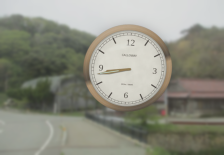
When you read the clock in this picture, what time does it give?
8:43
